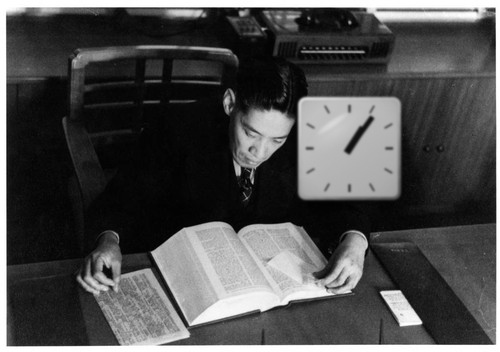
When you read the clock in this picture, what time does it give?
1:06
